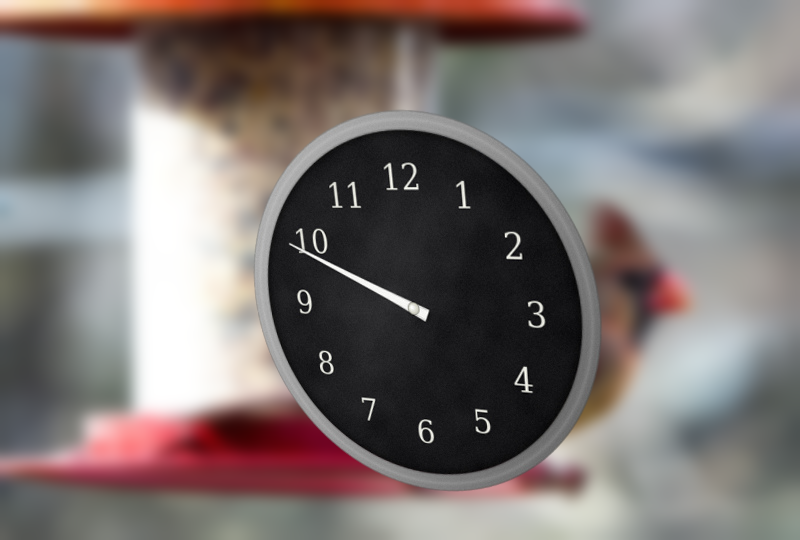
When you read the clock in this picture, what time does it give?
9:49
